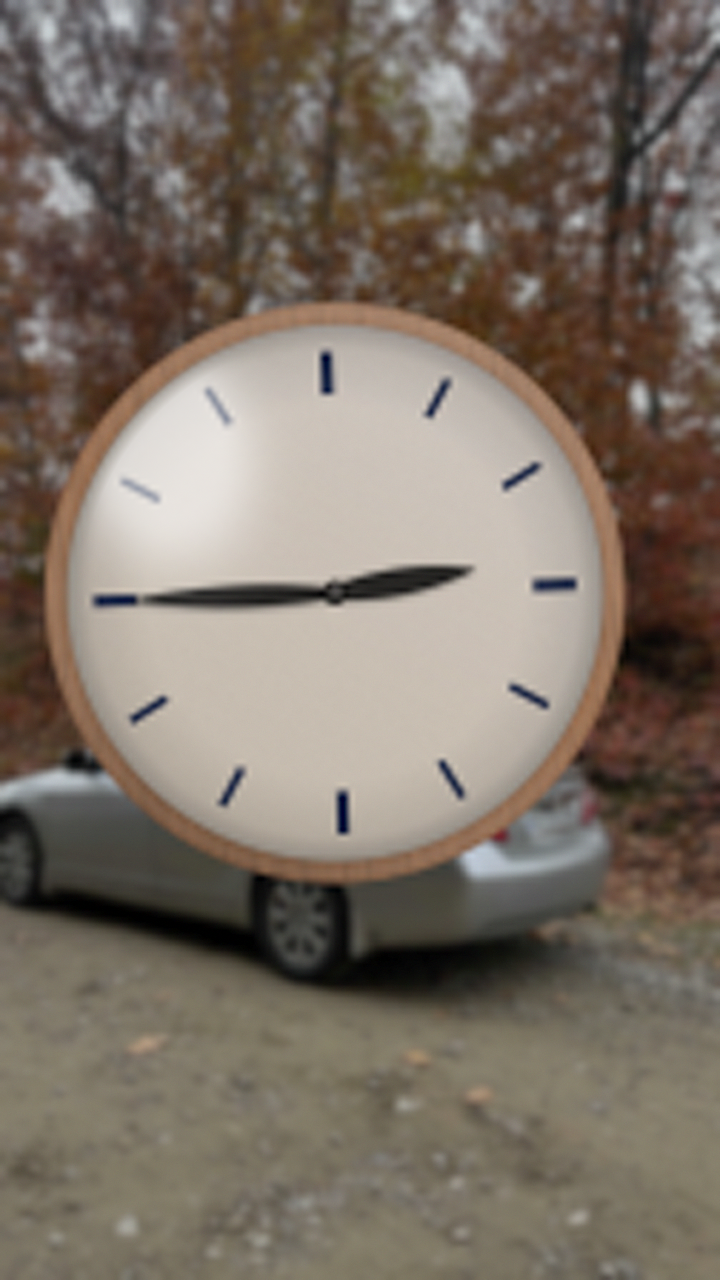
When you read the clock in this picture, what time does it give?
2:45
